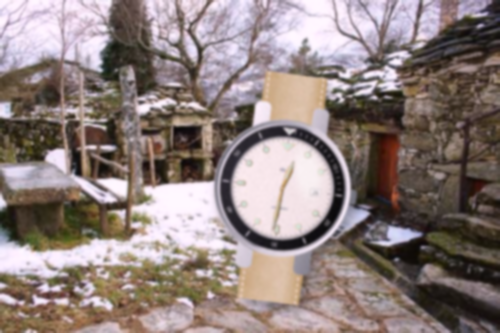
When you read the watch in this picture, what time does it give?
12:31
